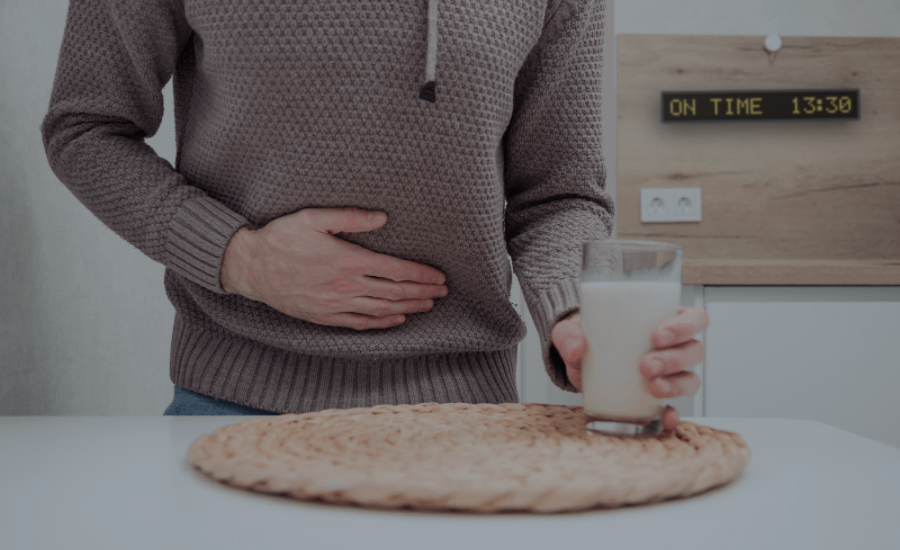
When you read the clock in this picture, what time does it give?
13:30
